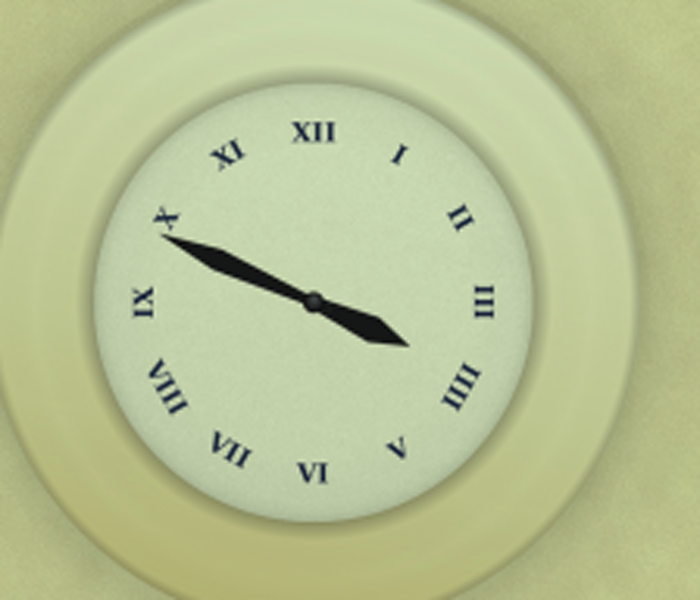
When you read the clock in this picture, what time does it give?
3:49
